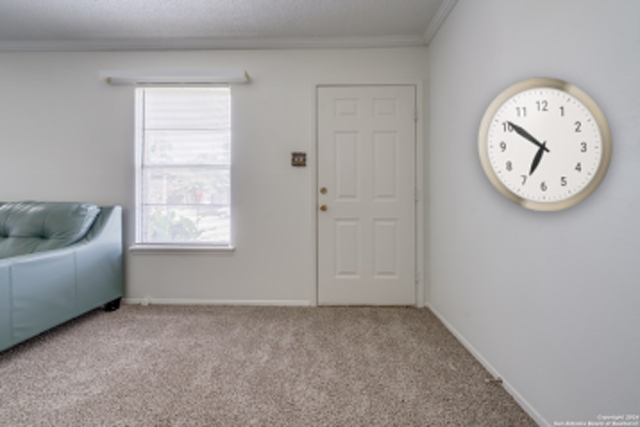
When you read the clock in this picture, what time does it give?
6:51
